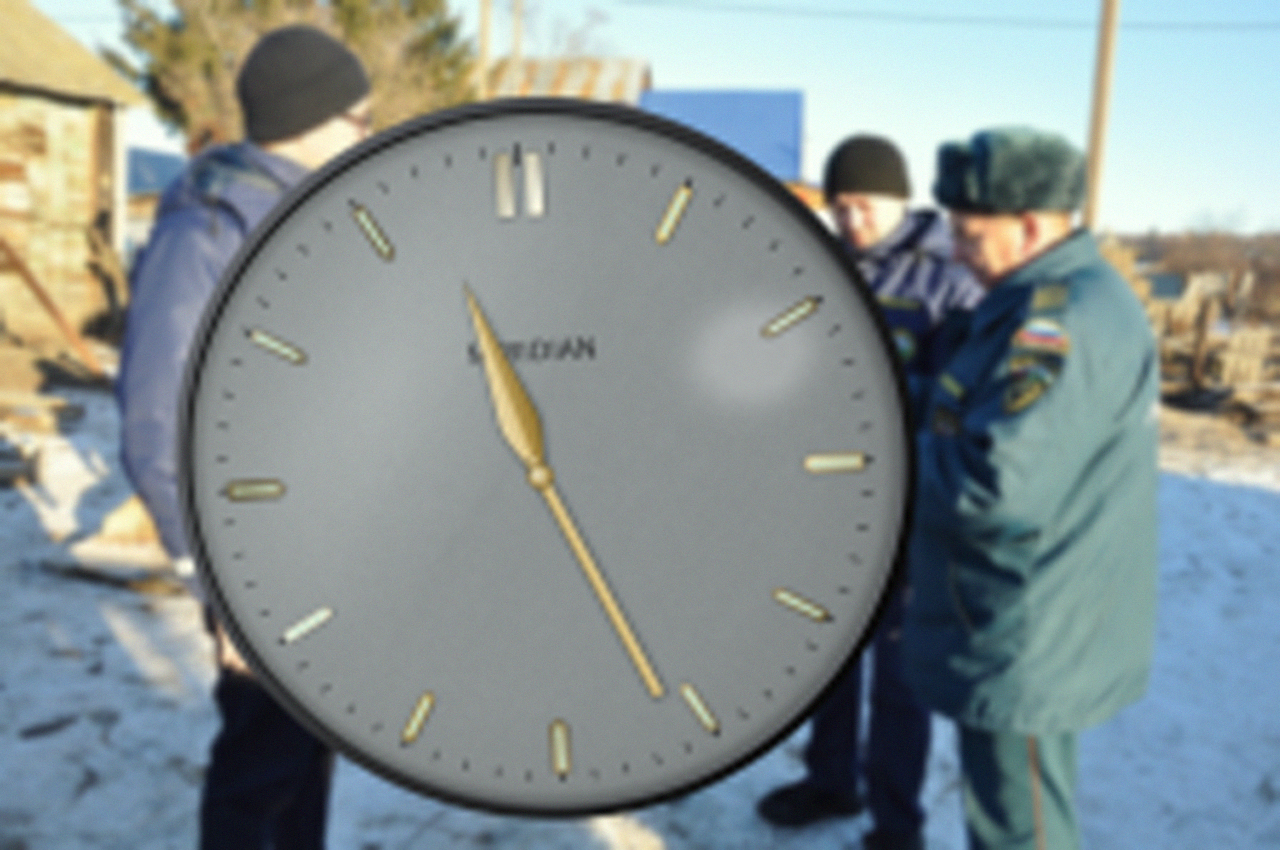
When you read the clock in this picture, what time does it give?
11:26
